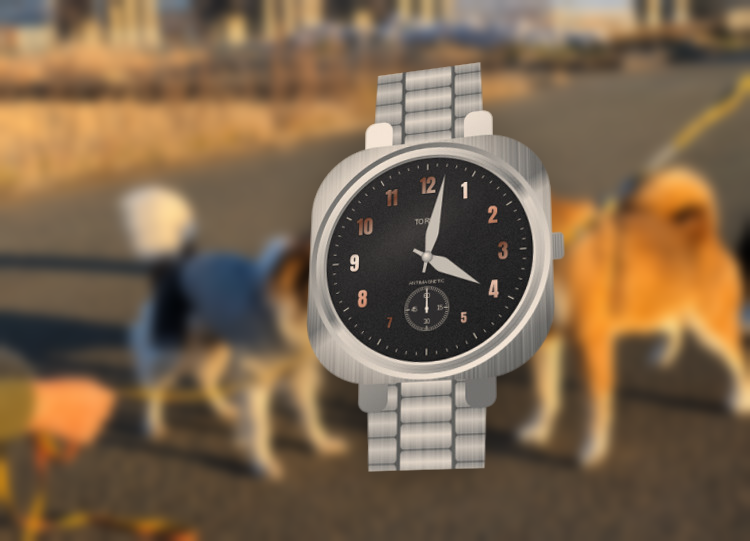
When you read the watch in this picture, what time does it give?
4:02
